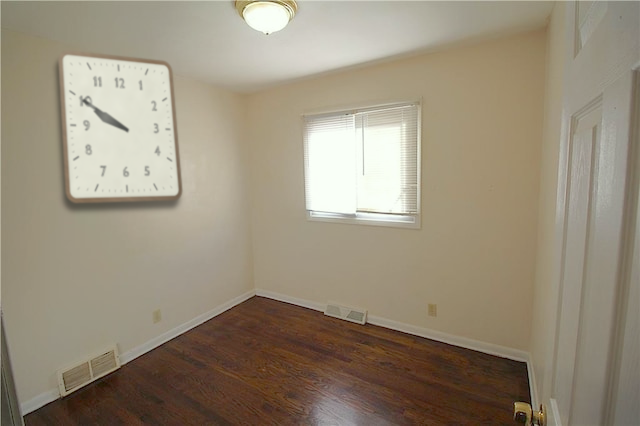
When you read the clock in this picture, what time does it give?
9:50
